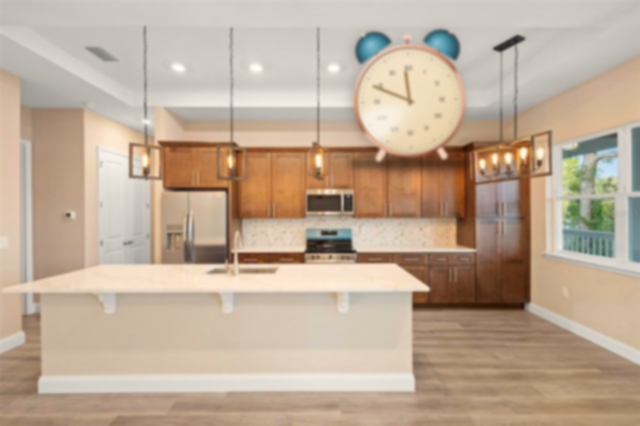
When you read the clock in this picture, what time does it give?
11:49
